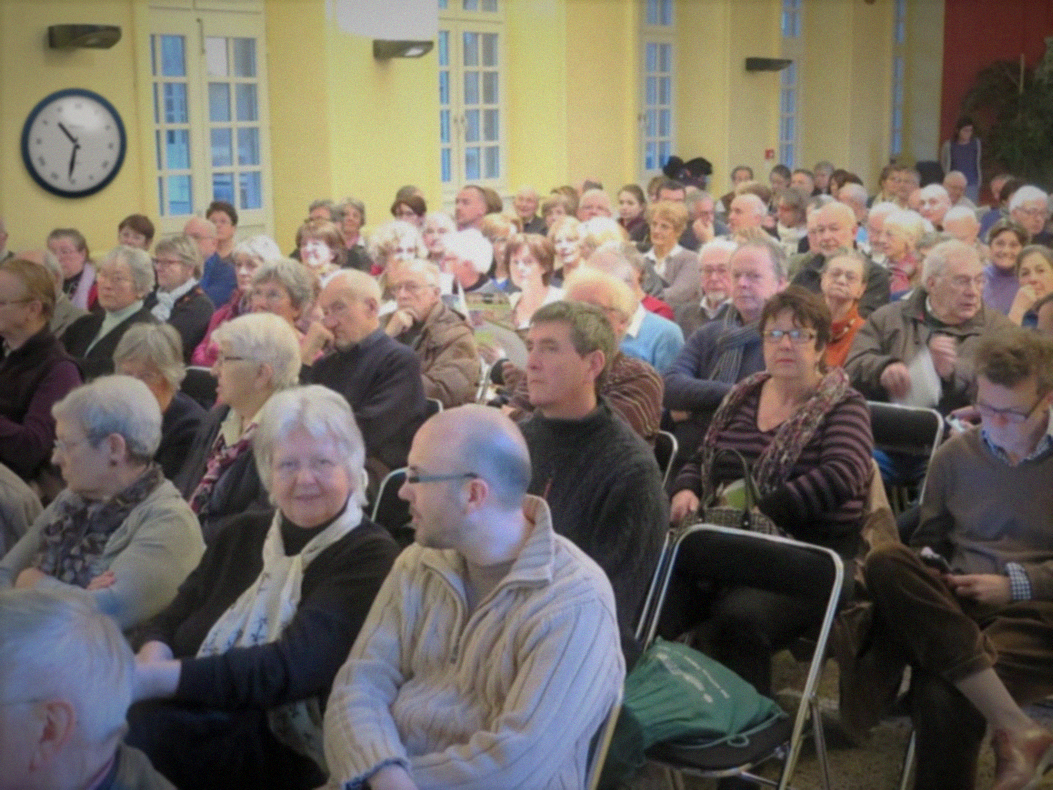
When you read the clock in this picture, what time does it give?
10:31
